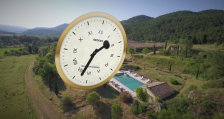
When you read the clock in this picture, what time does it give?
1:33
